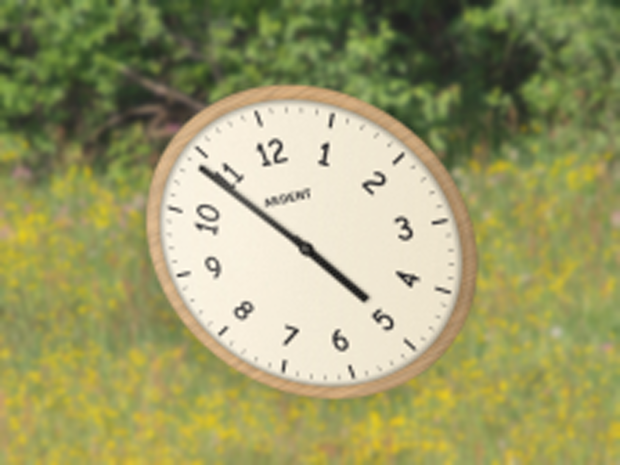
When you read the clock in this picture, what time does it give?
4:54
